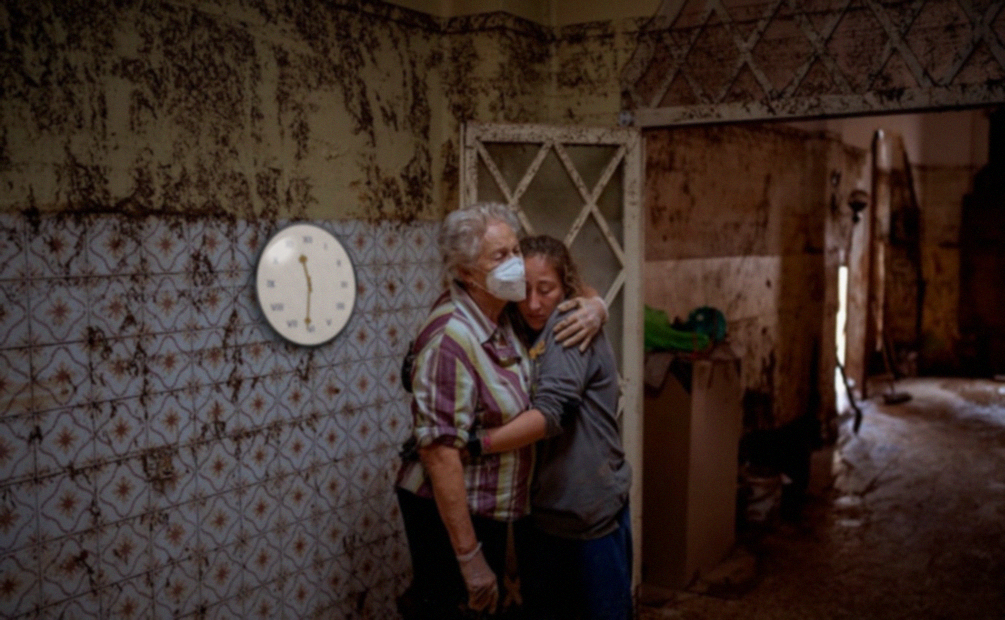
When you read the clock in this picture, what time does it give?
11:31
